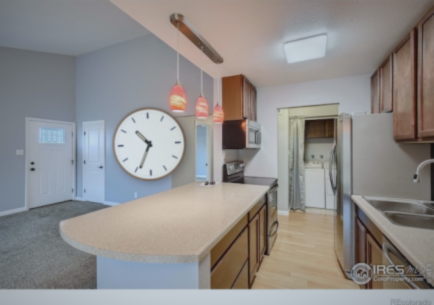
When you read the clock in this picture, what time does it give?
10:34
